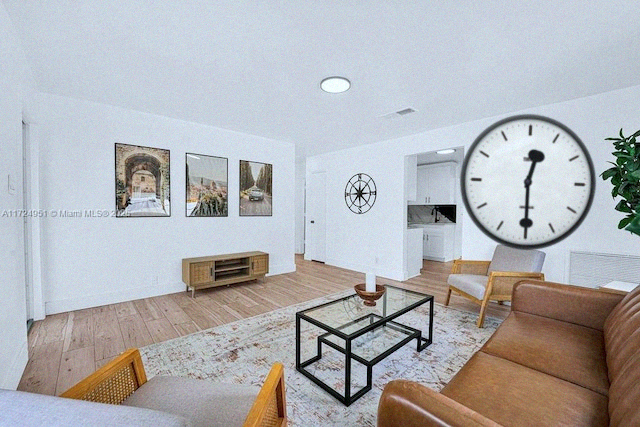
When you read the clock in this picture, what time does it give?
12:30
